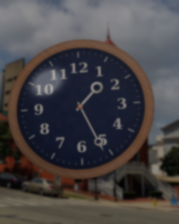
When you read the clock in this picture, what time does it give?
1:26
